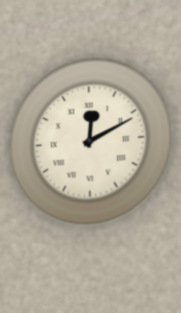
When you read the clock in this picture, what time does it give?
12:11
